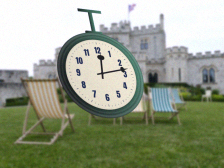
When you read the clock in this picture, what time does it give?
12:13
